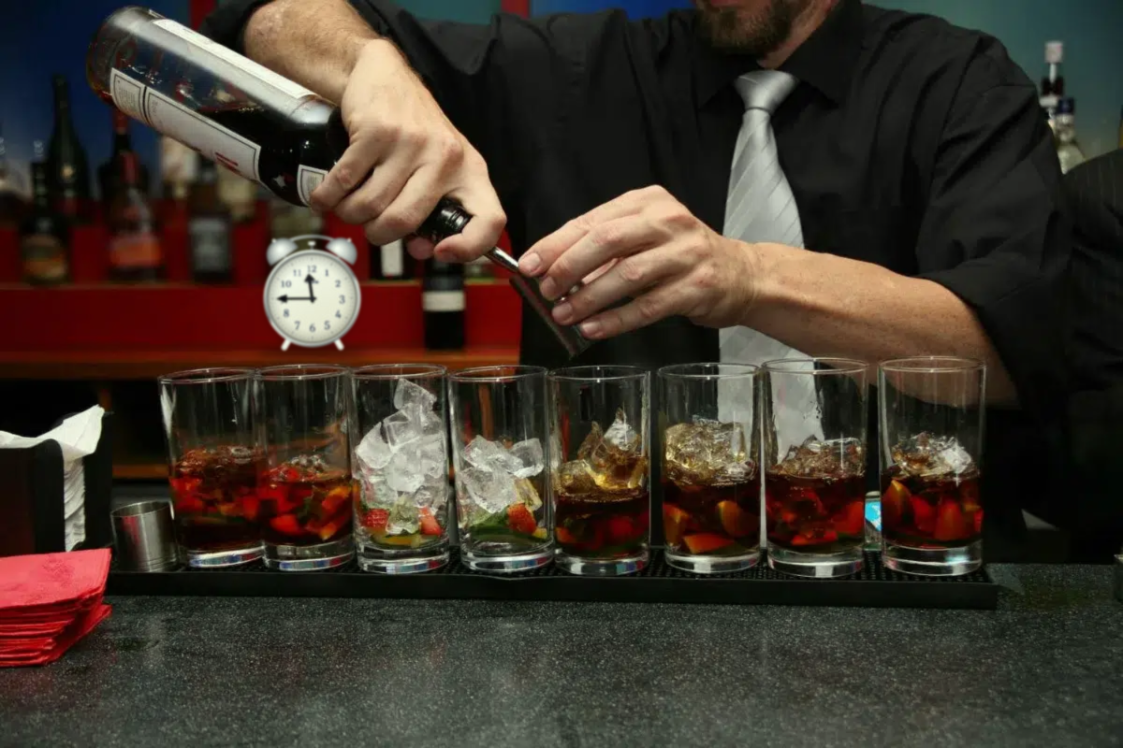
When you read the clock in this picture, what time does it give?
11:45
